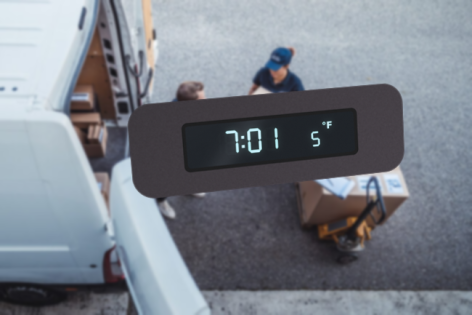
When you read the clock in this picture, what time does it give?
7:01
